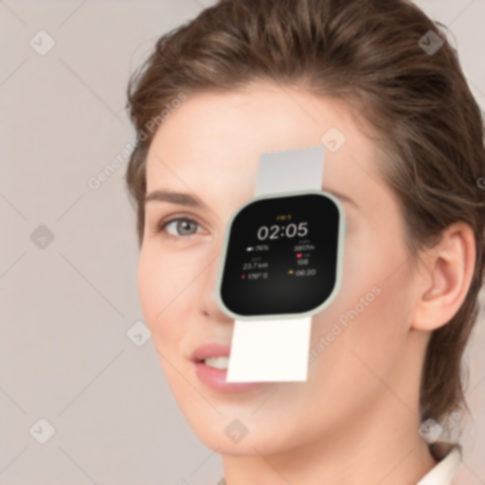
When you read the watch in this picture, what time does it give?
2:05
